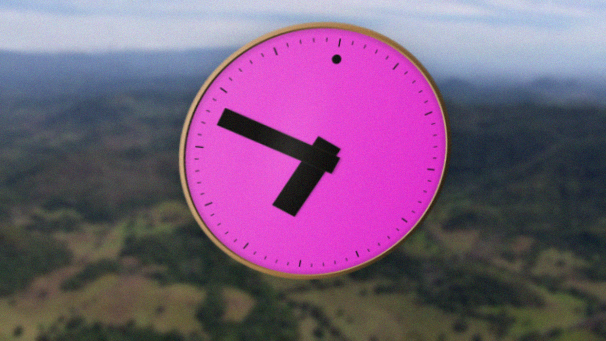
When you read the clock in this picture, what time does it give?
6:48
